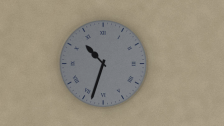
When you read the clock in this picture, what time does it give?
10:33
